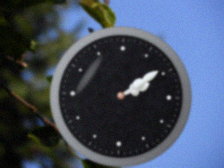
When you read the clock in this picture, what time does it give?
2:09
